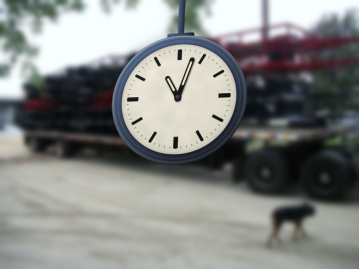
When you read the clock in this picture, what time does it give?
11:03
